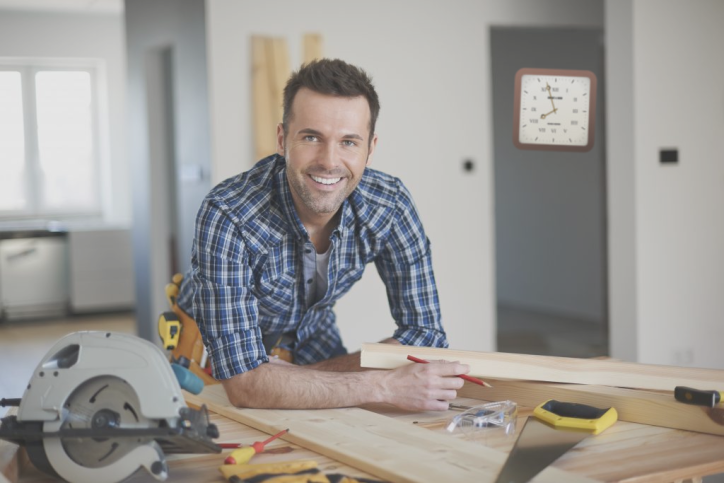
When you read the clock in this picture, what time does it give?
7:57
